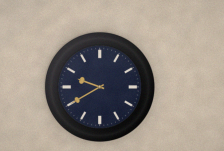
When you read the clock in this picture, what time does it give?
9:40
